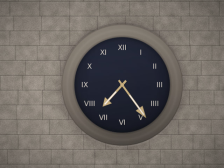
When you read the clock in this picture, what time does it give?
7:24
